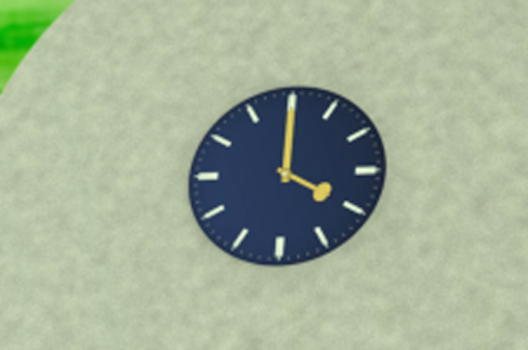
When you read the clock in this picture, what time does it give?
4:00
